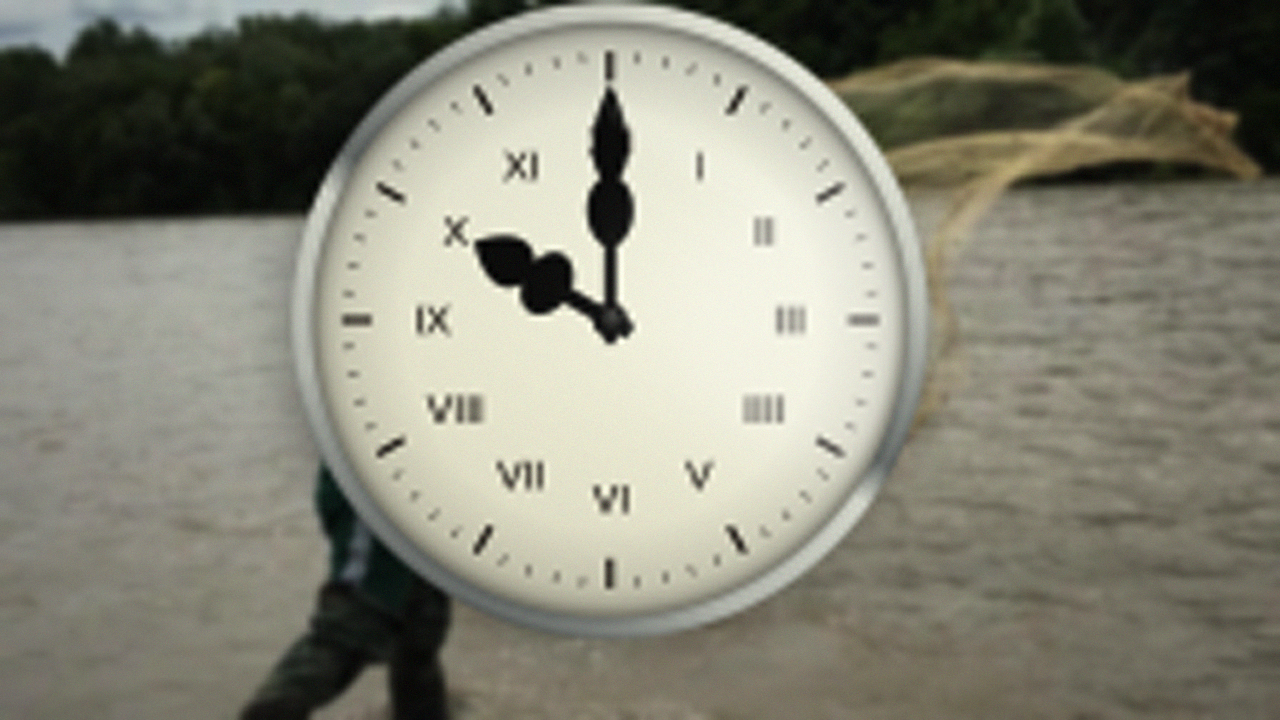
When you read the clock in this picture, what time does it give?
10:00
